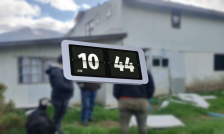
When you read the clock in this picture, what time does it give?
10:44
